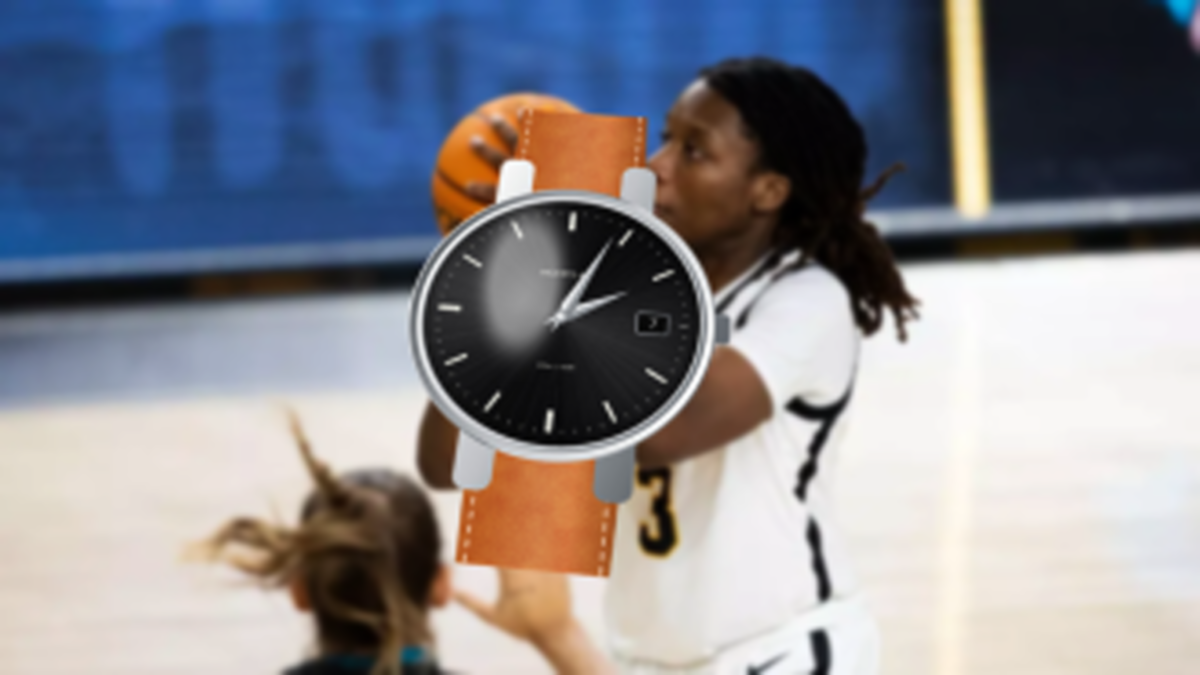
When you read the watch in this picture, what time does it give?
2:04
